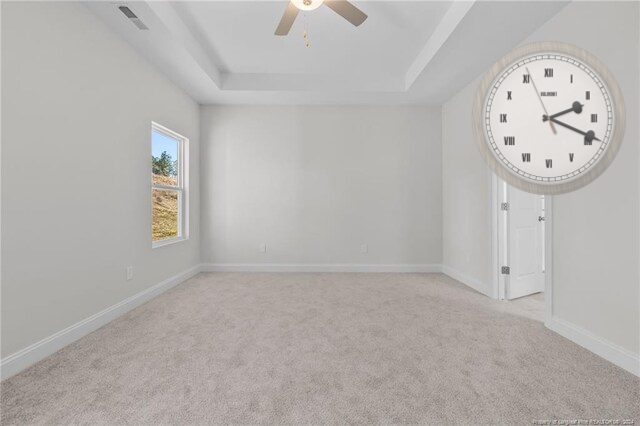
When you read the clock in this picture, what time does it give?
2:18:56
